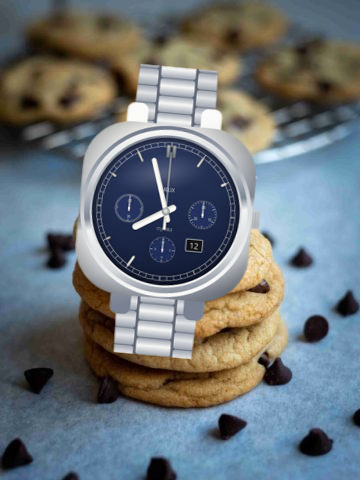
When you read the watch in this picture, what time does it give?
7:57
